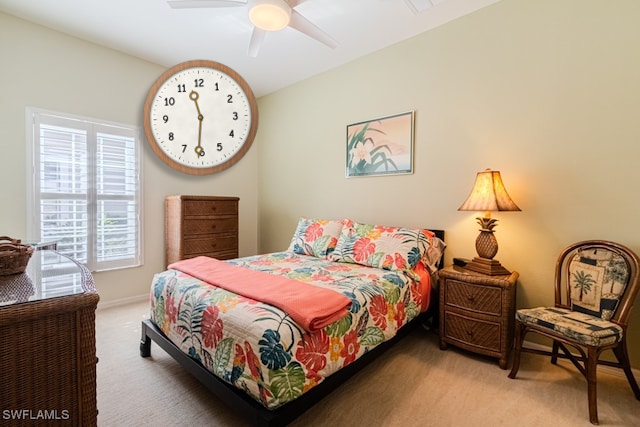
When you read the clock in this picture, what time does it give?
11:31
